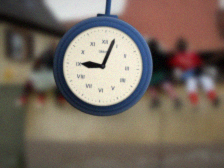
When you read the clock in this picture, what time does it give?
9:03
